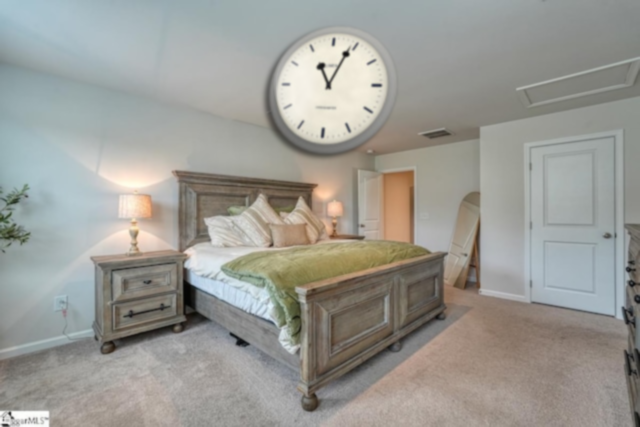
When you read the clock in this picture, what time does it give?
11:04
